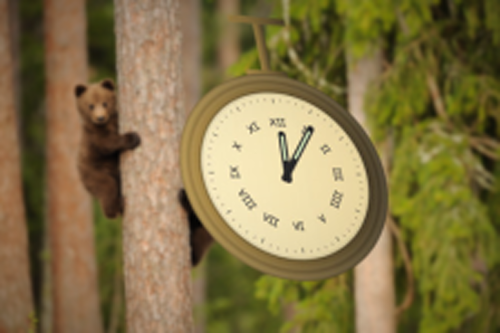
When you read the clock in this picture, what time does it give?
12:06
